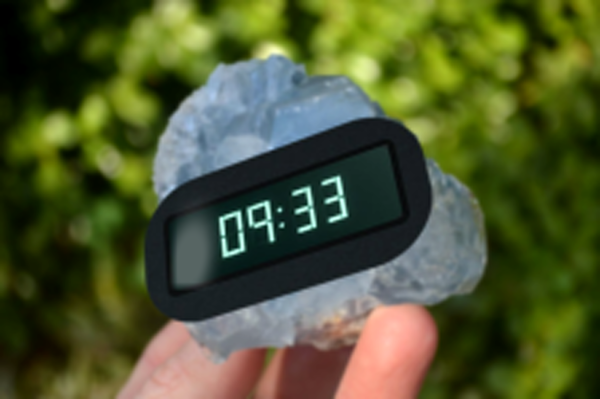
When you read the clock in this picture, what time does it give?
9:33
